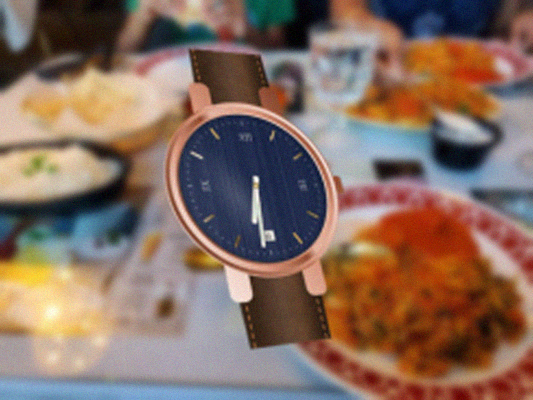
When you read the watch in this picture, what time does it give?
6:31
